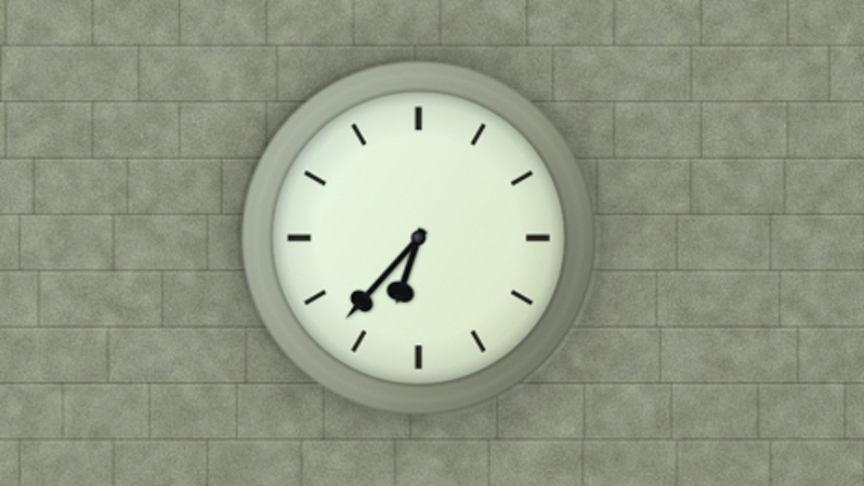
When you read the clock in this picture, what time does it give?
6:37
